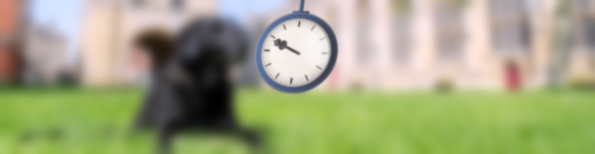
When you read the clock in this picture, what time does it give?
9:49
